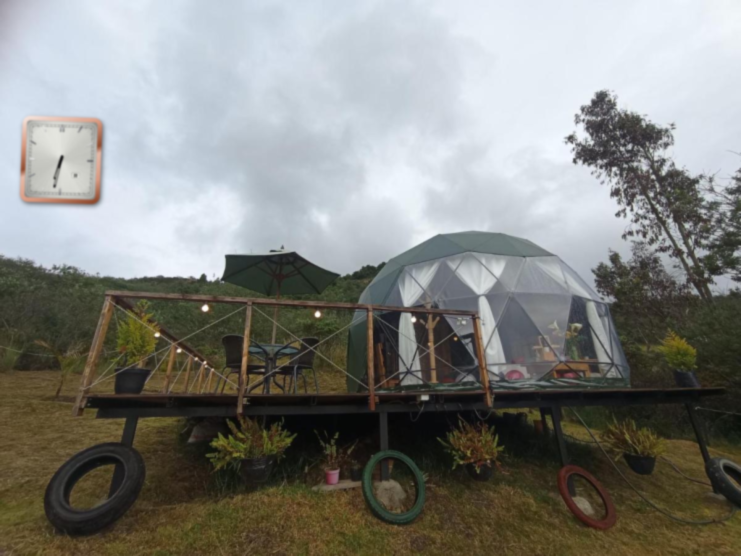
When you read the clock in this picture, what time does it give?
6:32
